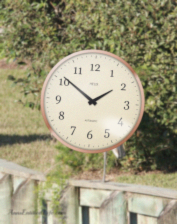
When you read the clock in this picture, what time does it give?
1:51
